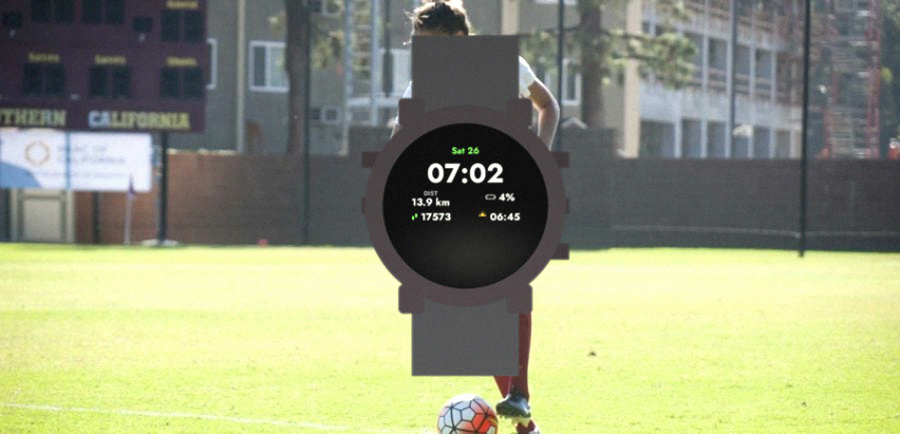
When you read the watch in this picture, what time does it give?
7:02
